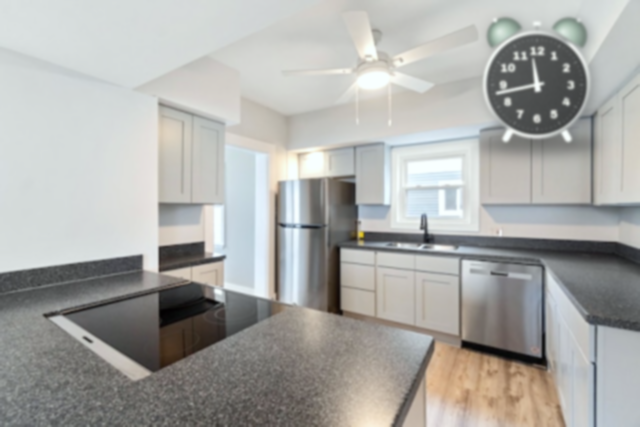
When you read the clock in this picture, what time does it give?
11:43
